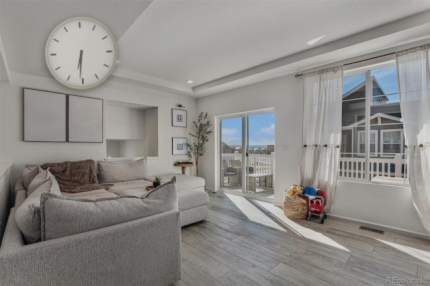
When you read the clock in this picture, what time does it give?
6:31
